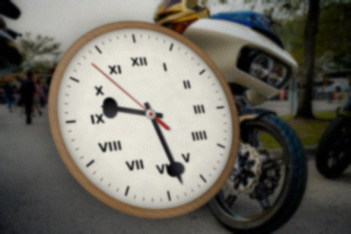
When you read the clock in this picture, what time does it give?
9:27:53
